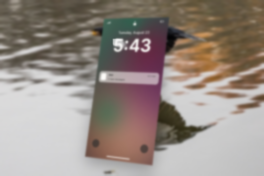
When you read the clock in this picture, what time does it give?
5:43
